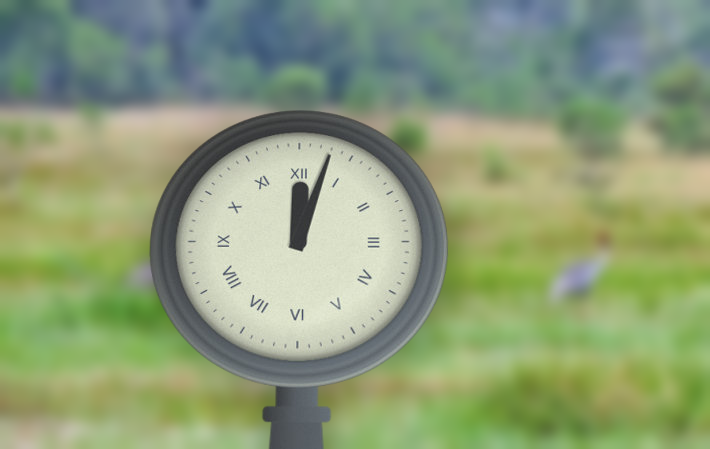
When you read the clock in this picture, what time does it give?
12:03
